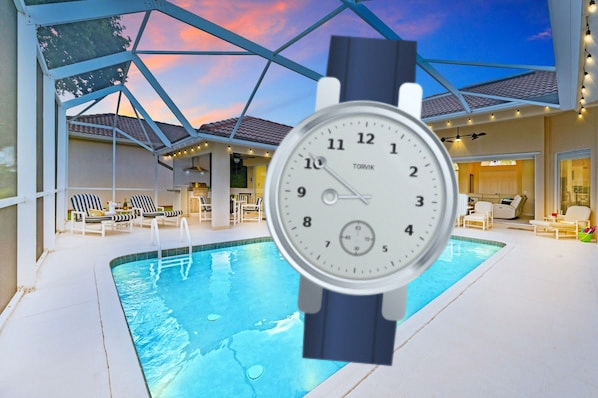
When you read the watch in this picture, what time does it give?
8:51
